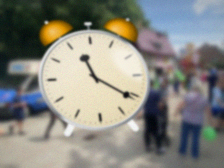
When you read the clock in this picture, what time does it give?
11:21
